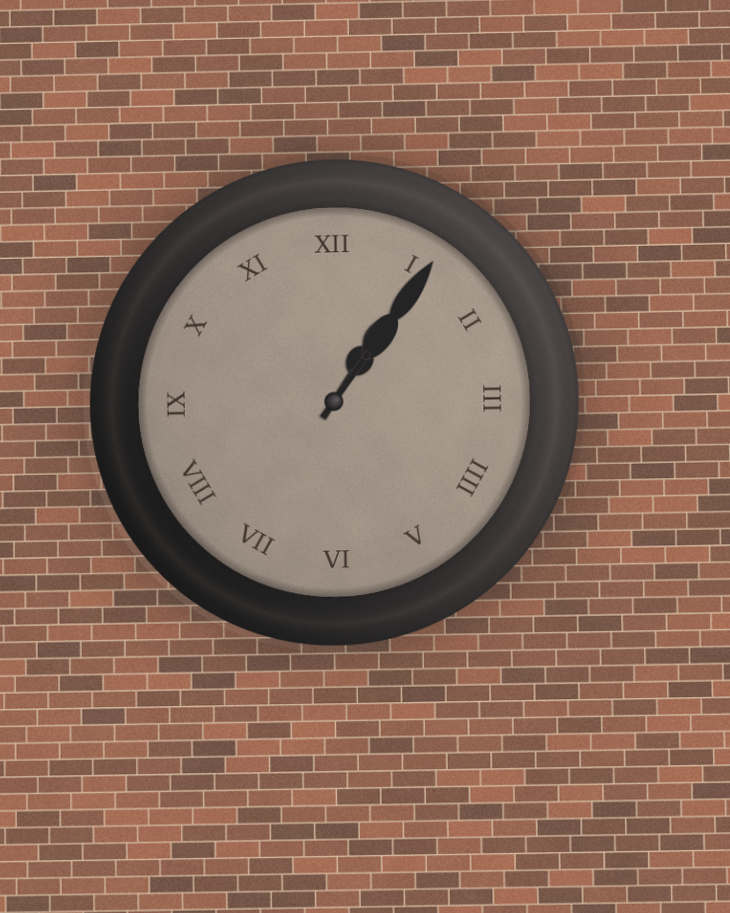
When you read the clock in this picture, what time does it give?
1:06
